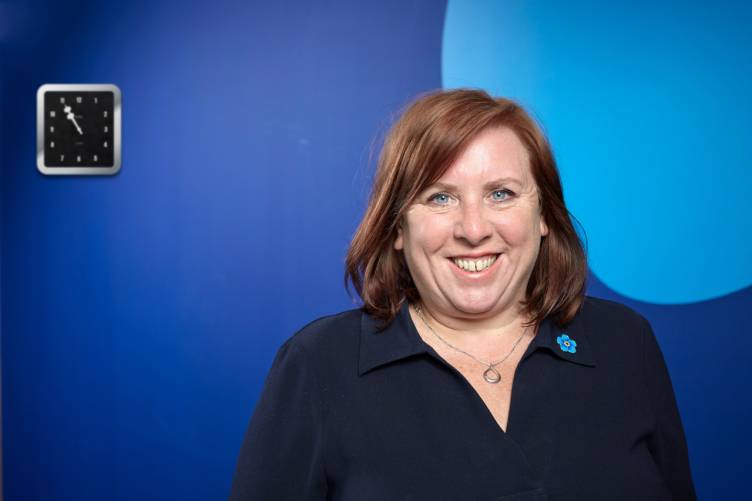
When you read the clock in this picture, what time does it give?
10:55
